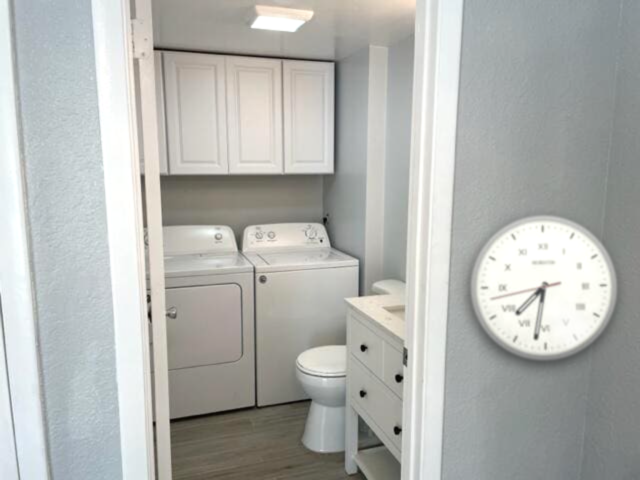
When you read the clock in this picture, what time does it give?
7:31:43
